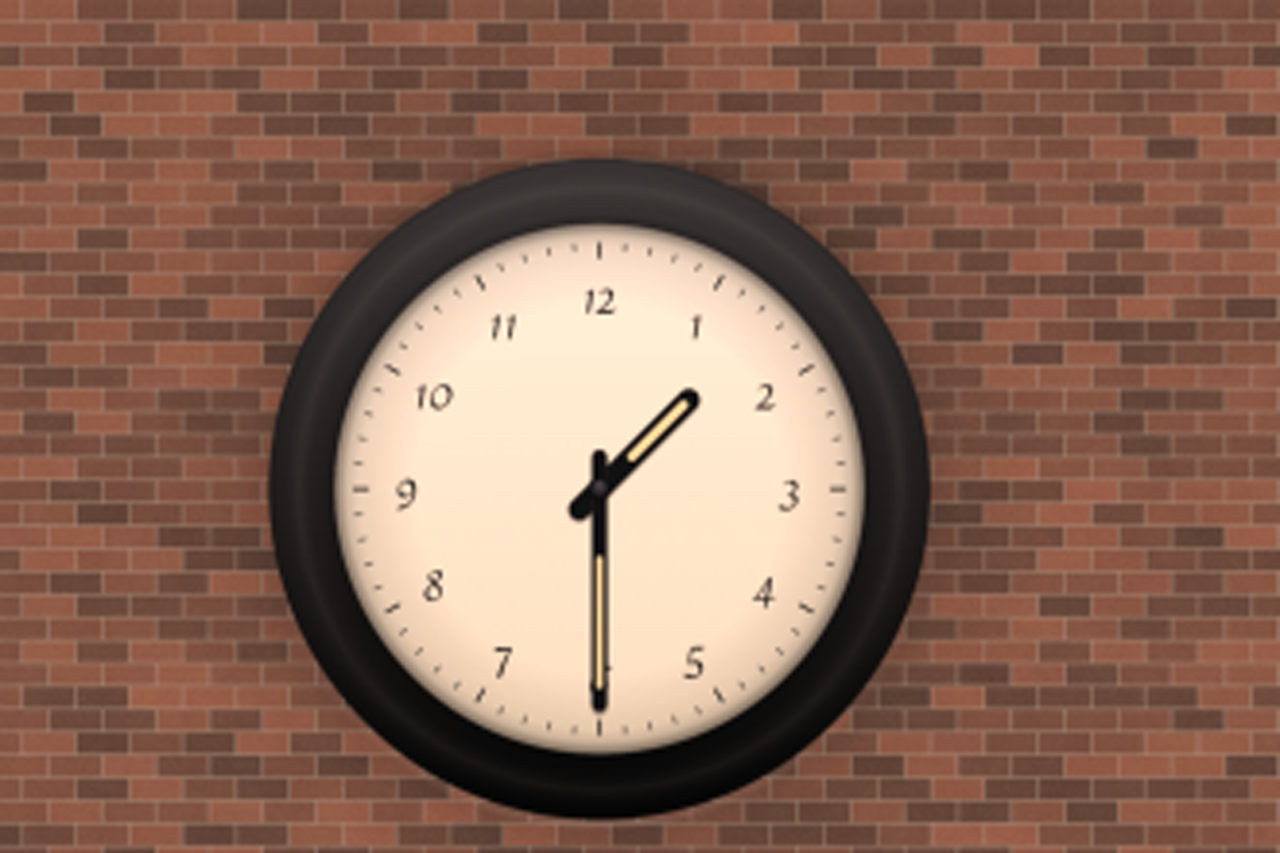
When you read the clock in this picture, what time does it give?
1:30
